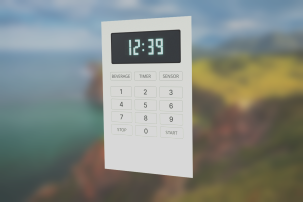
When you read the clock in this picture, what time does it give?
12:39
